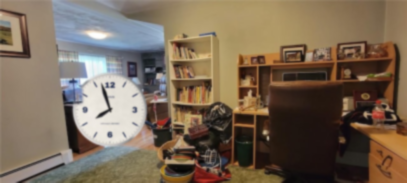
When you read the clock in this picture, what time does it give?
7:57
